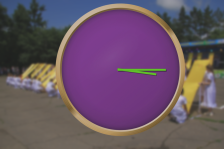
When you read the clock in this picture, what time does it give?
3:15
